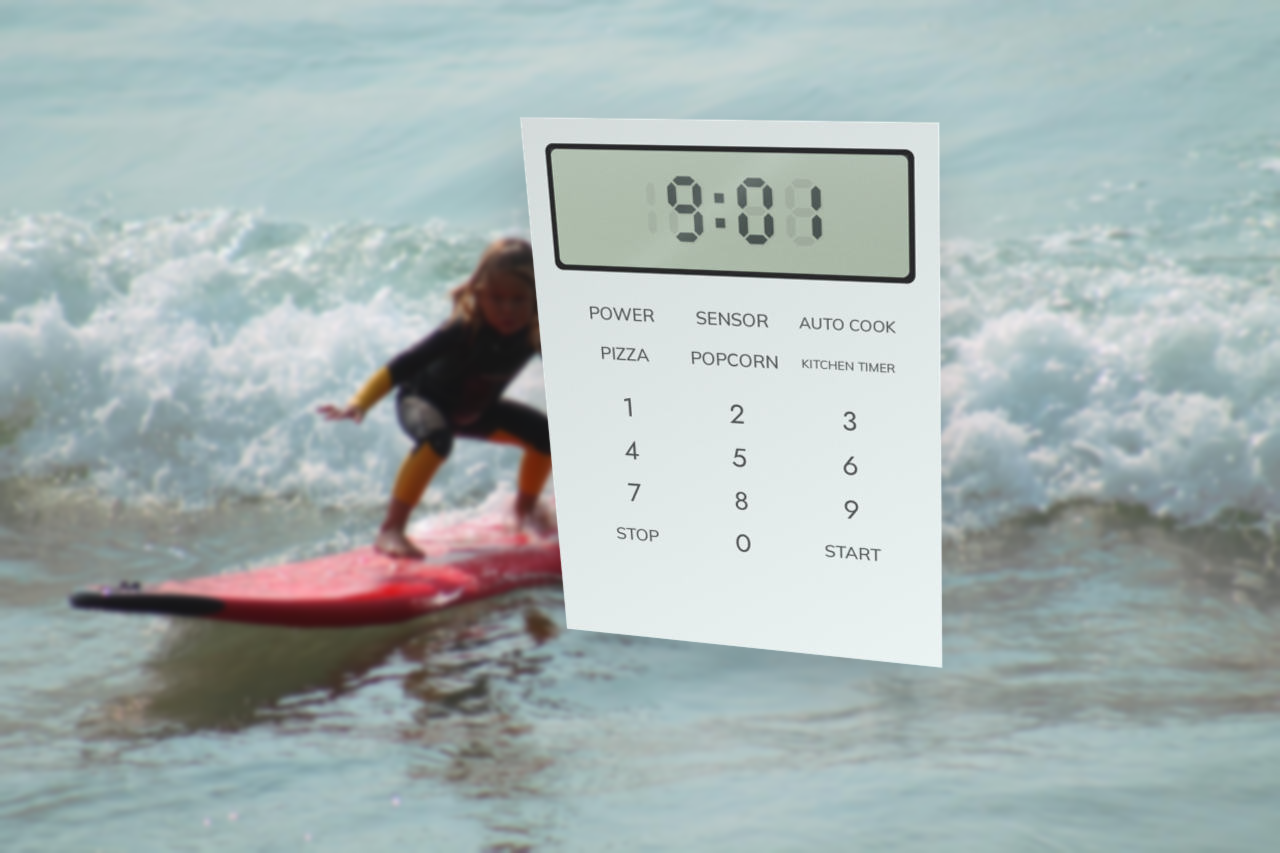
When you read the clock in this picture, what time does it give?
9:01
